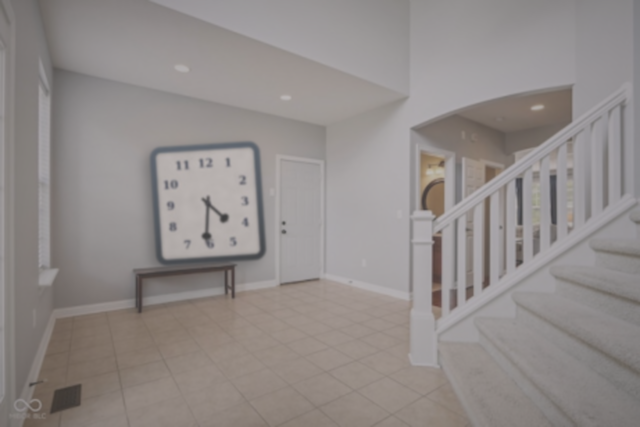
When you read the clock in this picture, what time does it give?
4:31
